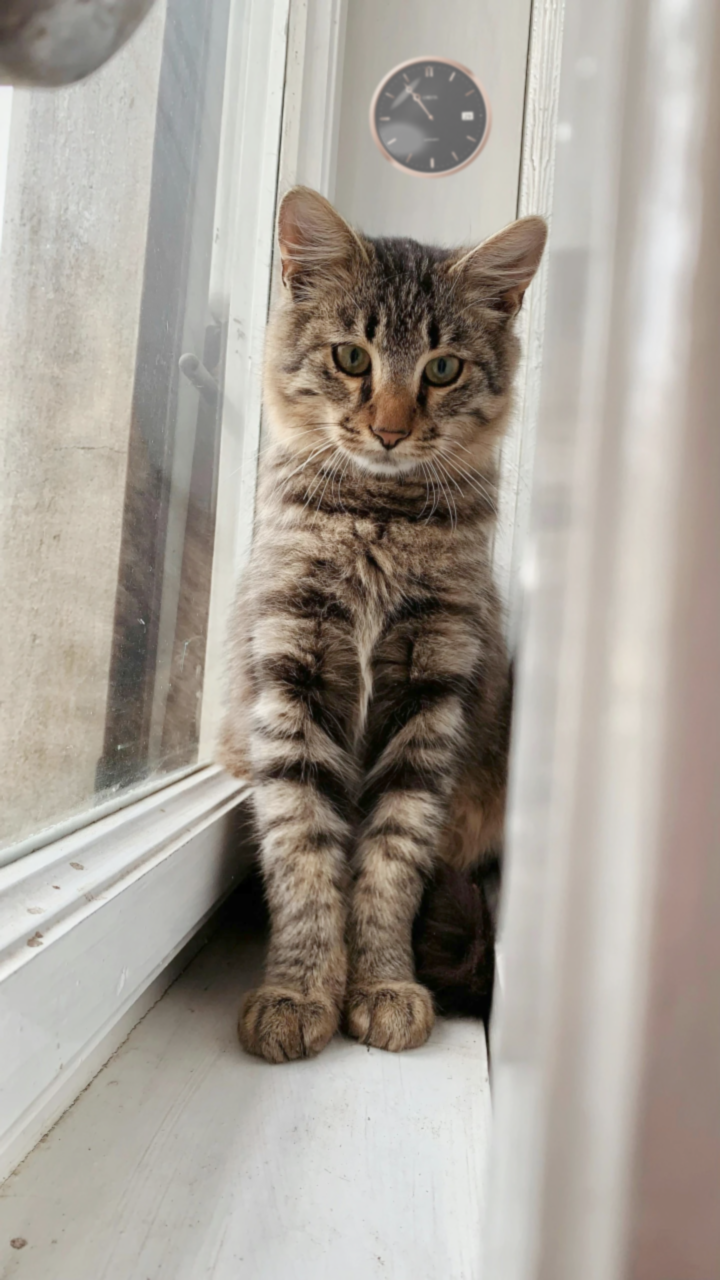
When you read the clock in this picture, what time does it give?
10:54
